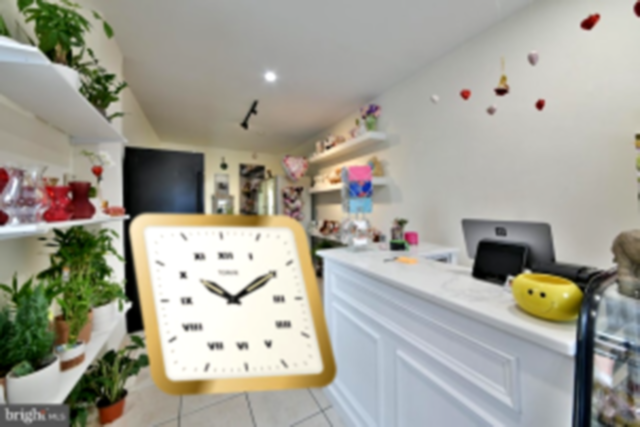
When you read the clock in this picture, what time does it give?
10:10
